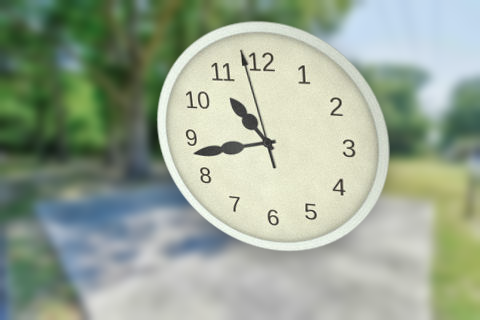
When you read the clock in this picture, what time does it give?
10:42:58
